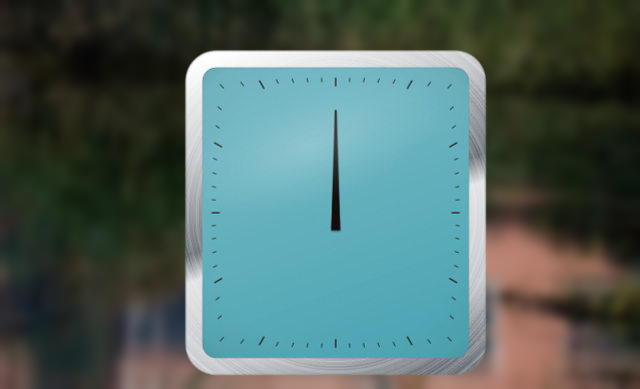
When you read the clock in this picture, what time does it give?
12:00
